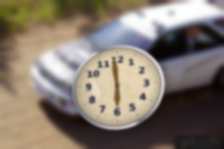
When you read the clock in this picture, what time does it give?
5:59
